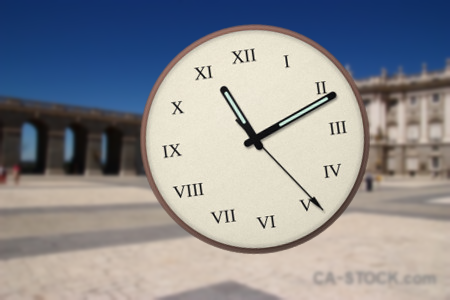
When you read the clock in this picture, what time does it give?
11:11:24
